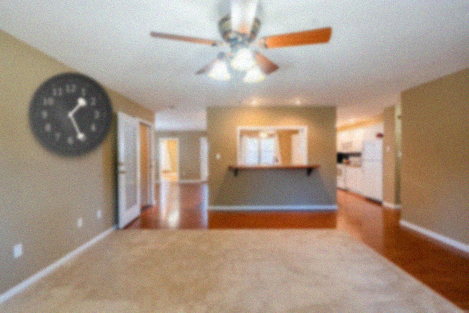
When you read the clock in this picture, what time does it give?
1:26
